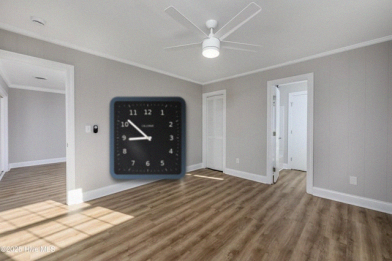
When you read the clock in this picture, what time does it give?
8:52
